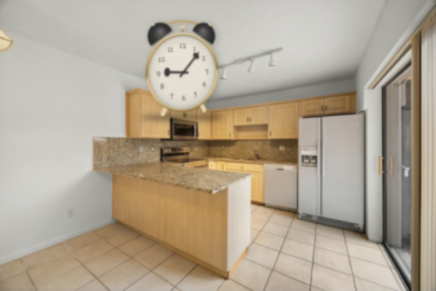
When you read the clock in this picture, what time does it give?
9:07
